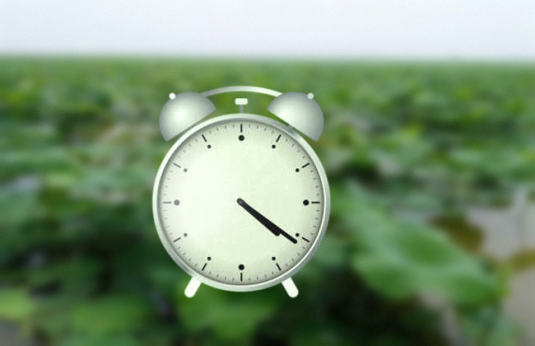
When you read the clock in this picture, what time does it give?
4:21
